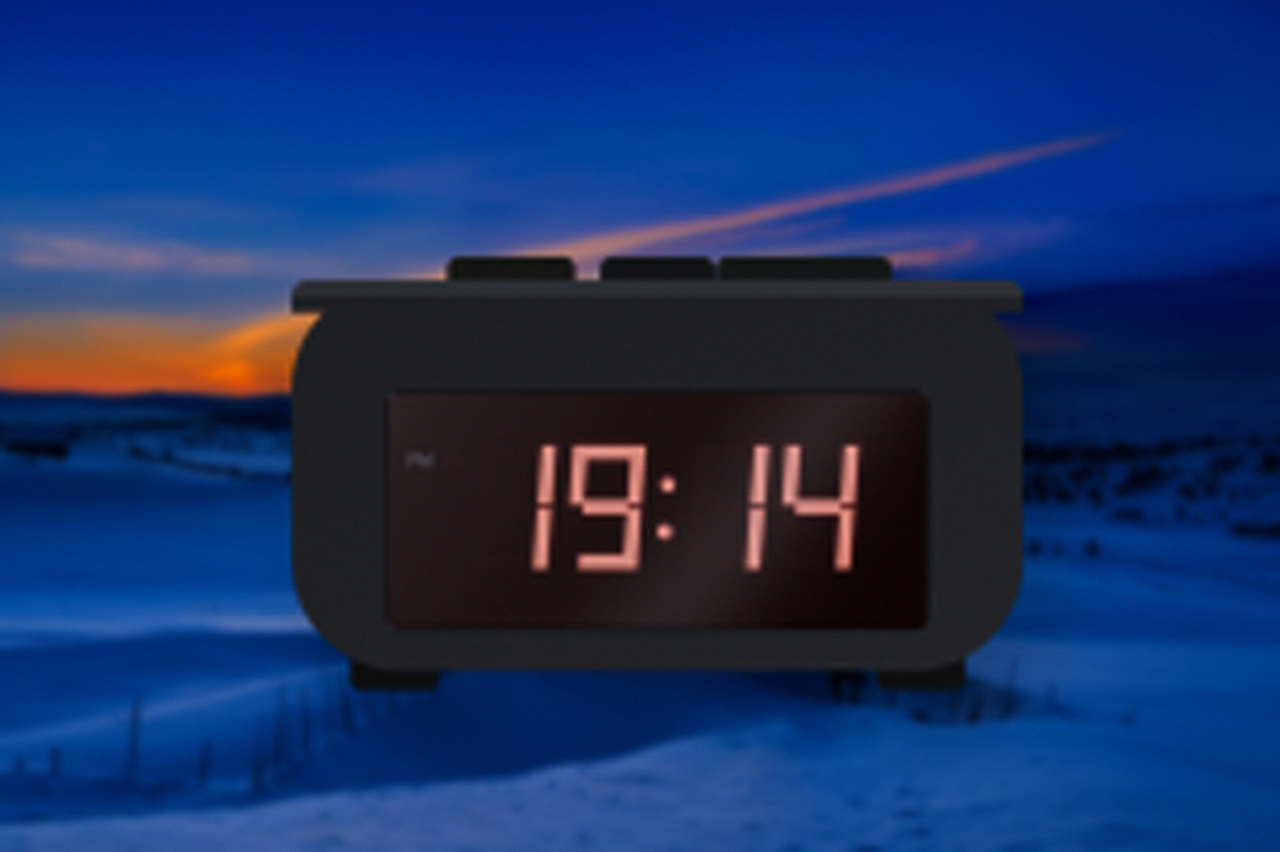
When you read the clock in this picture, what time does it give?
19:14
